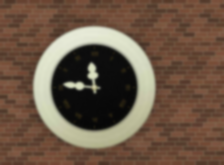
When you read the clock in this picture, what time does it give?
11:46
